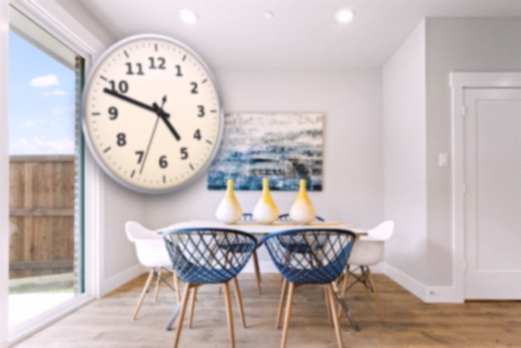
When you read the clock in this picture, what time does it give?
4:48:34
